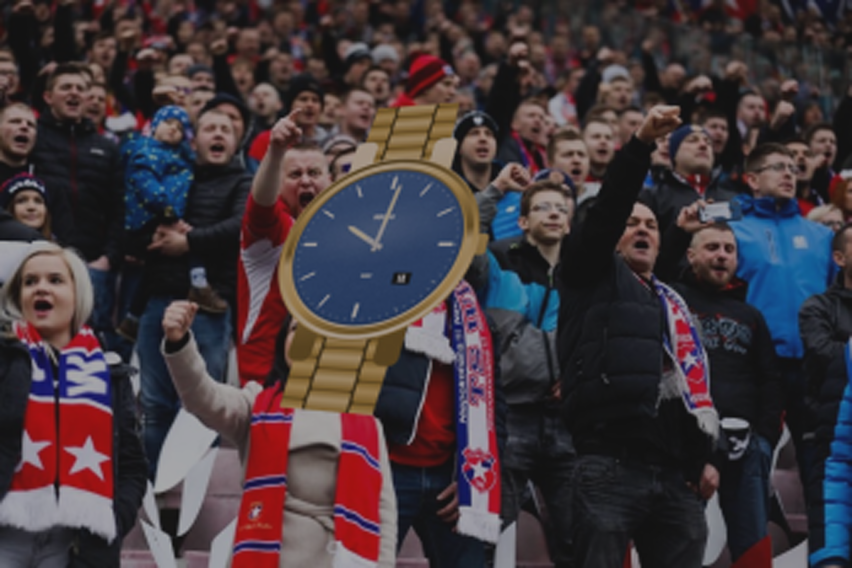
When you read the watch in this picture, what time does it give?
10:01
